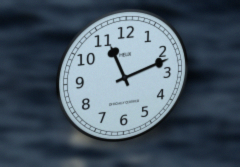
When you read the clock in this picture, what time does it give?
11:12
